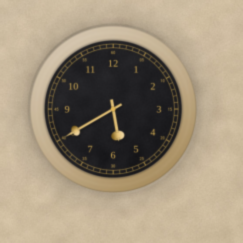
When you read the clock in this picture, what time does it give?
5:40
